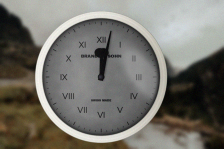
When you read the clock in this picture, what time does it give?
12:02
